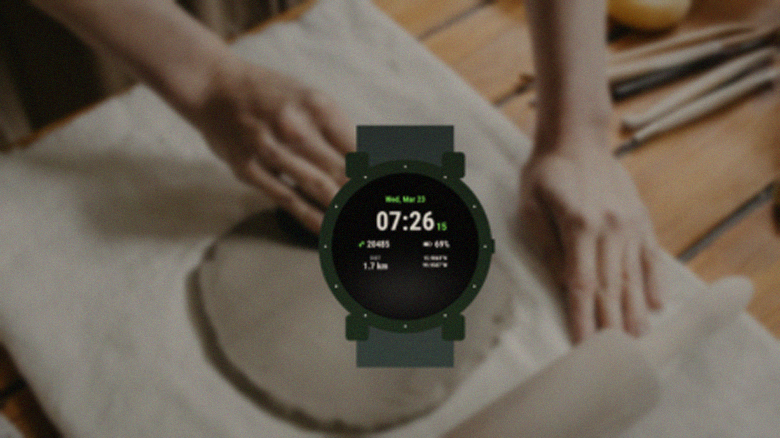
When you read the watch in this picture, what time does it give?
7:26
